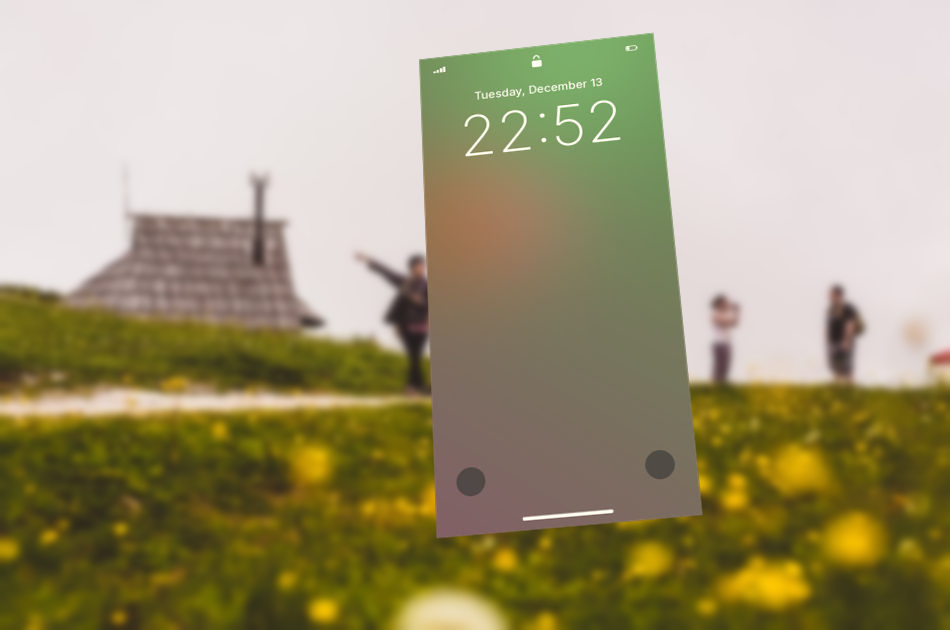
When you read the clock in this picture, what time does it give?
22:52
